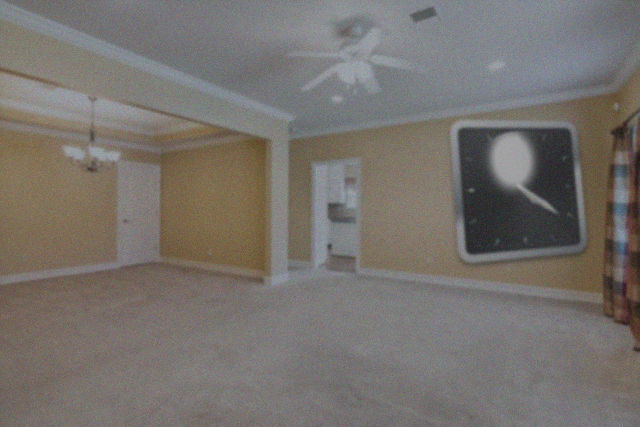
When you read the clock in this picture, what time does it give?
4:21
